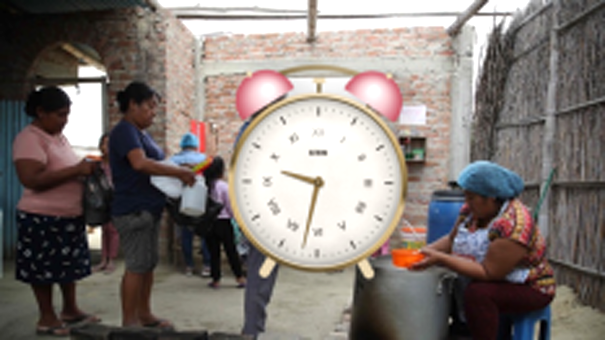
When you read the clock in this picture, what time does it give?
9:32
